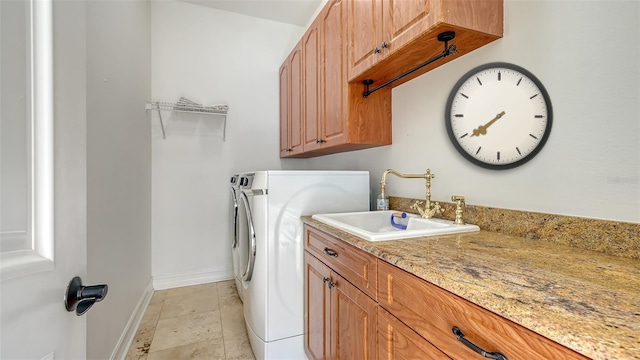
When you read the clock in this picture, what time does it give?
7:39
